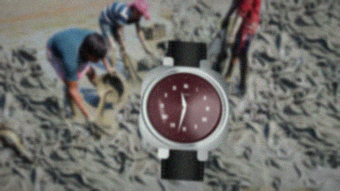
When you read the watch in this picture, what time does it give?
11:32
